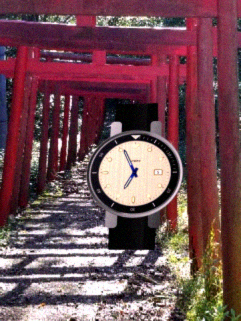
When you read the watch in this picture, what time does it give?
6:56
